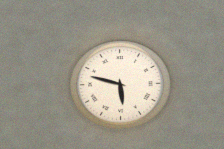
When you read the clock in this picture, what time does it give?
5:48
